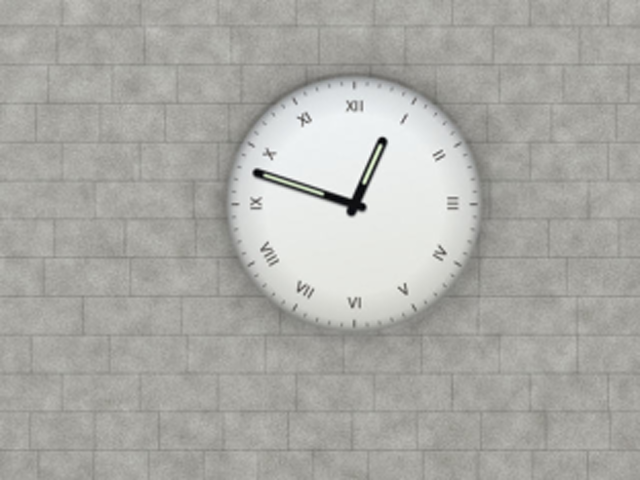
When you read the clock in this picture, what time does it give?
12:48
